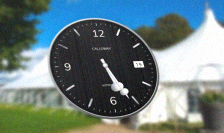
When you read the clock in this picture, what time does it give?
5:26
